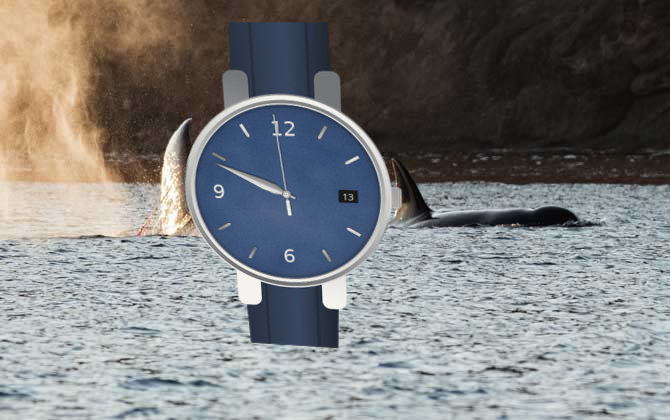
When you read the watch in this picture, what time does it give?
9:48:59
